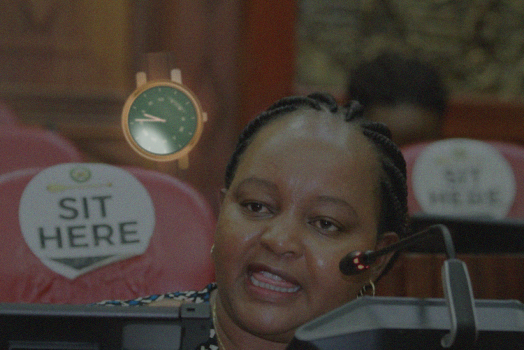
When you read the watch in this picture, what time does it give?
9:46
